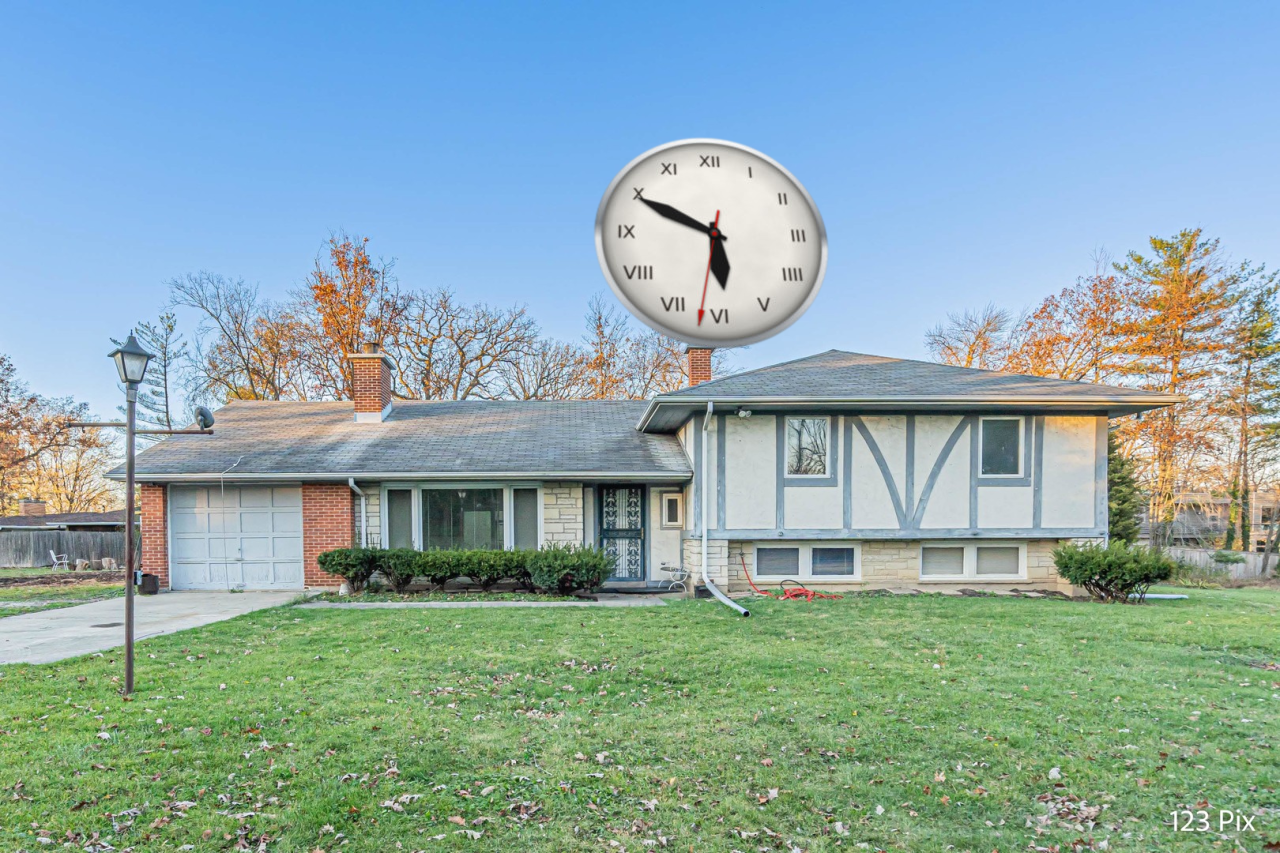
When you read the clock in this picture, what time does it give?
5:49:32
